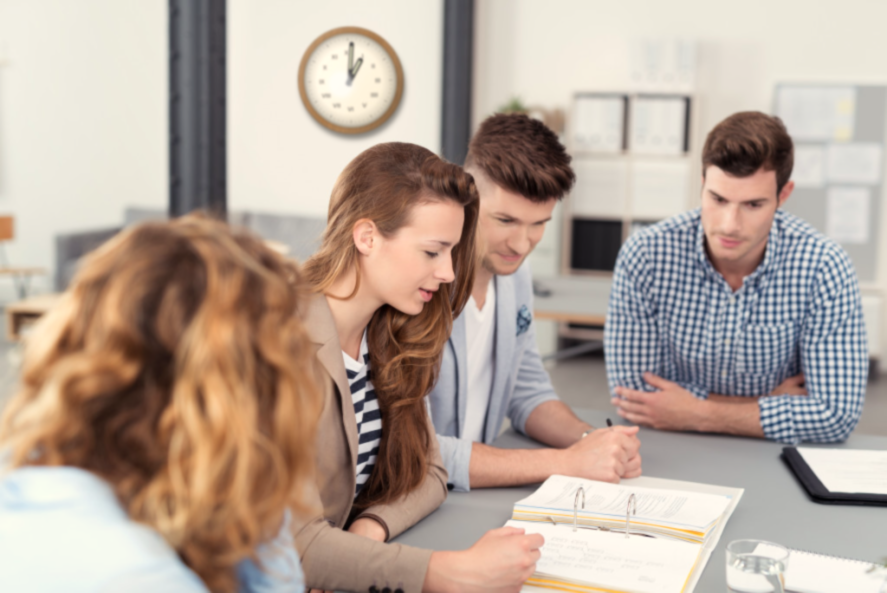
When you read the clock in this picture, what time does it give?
1:01
